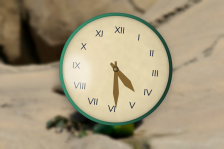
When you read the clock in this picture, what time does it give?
4:29
